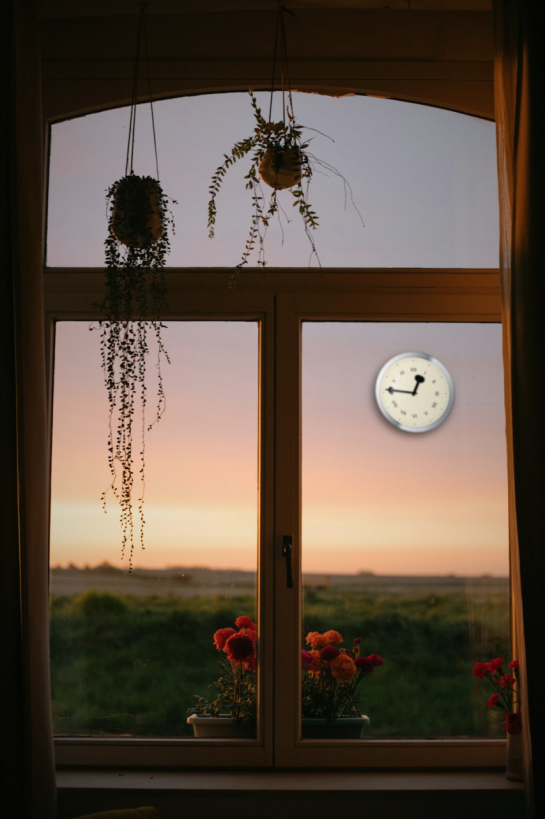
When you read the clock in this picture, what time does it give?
12:46
